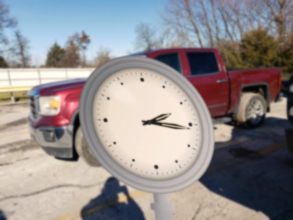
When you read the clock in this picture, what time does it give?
2:16
